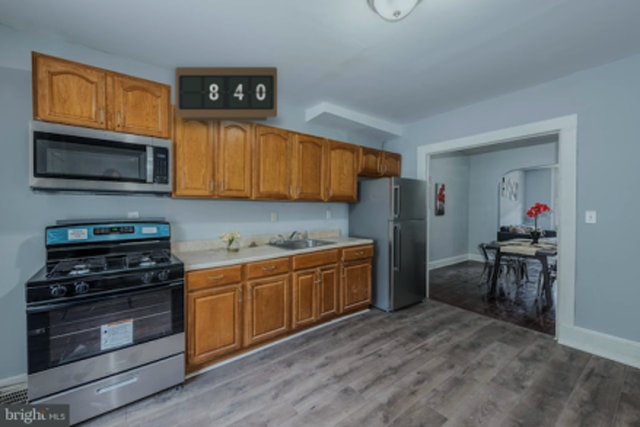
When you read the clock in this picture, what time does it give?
8:40
